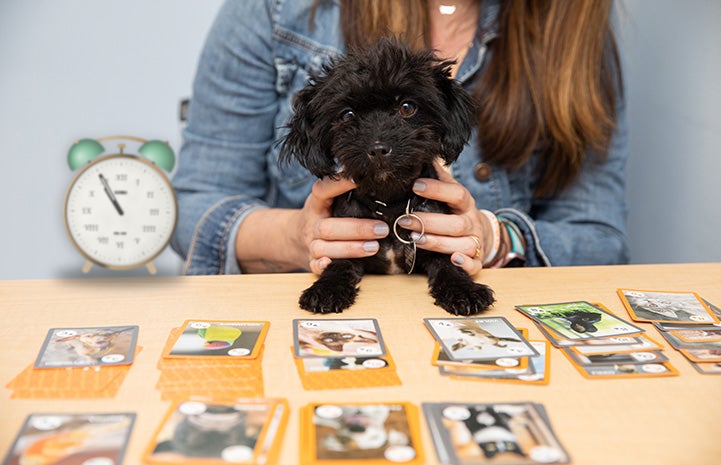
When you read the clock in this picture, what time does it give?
10:55
